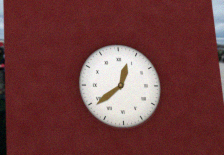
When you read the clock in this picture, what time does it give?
12:39
